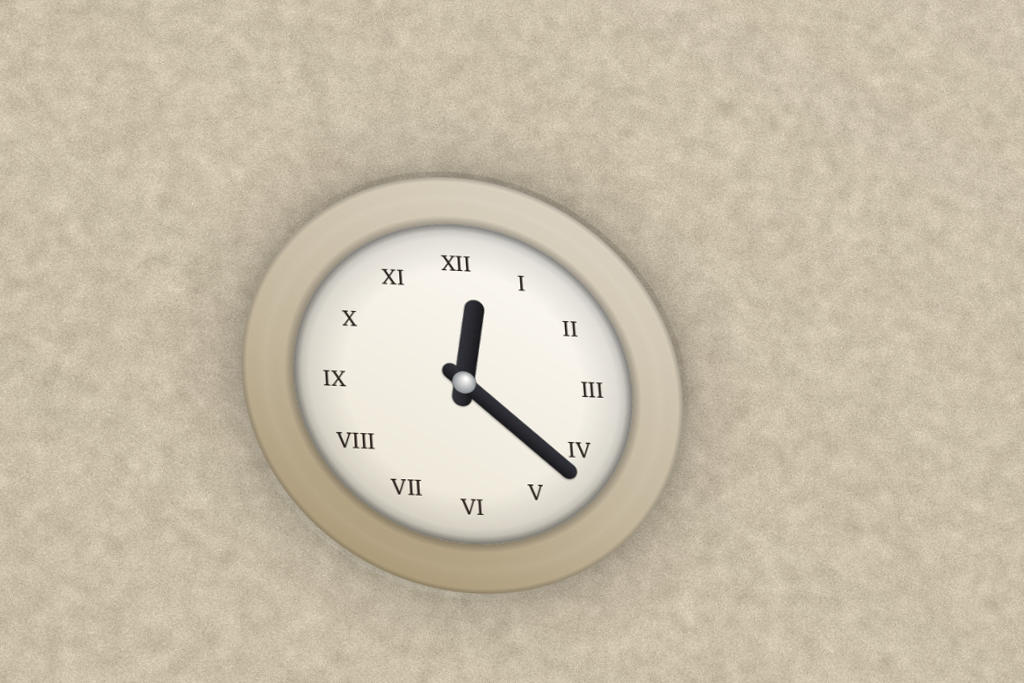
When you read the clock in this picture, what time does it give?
12:22
